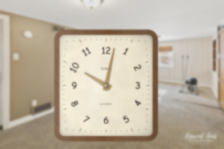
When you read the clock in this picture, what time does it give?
10:02
